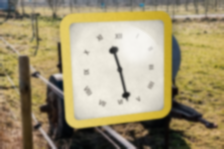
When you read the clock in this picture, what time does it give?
11:28
